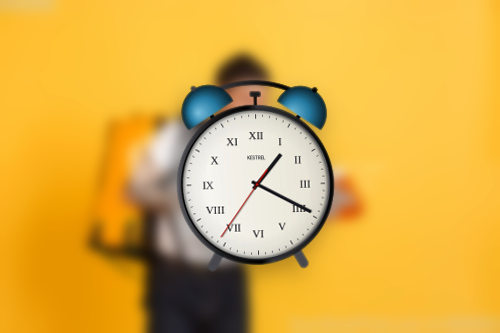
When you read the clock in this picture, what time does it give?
1:19:36
